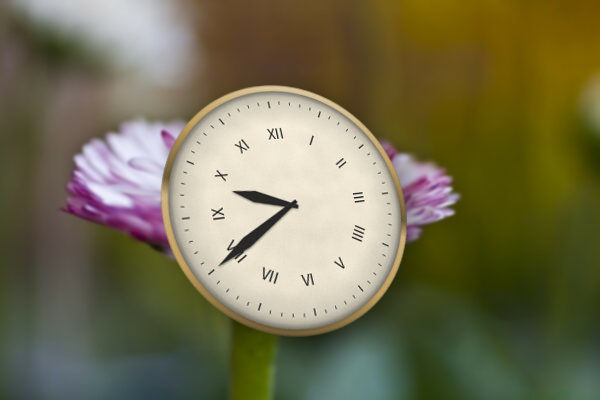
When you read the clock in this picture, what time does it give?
9:40
